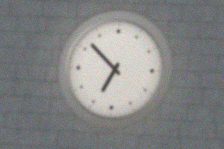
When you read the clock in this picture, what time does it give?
6:52
